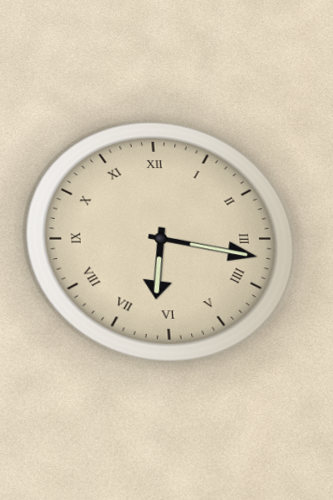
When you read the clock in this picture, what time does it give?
6:17
